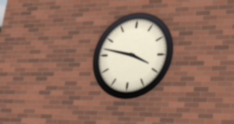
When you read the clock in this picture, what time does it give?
3:47
